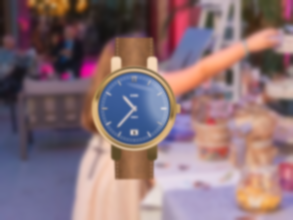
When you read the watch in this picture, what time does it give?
10:37
